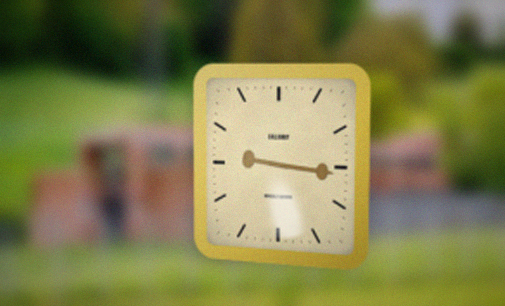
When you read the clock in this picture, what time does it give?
9:16
